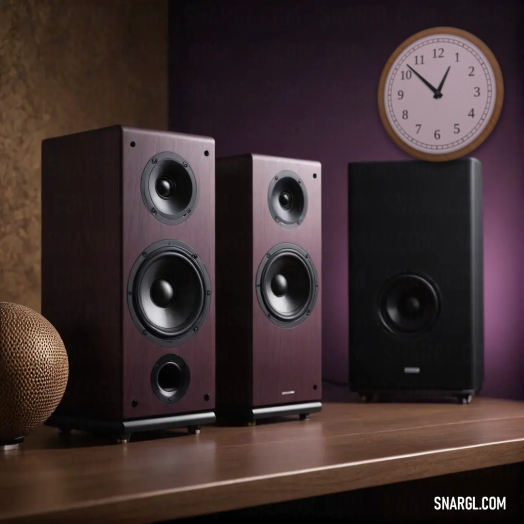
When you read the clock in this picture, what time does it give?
12:52
